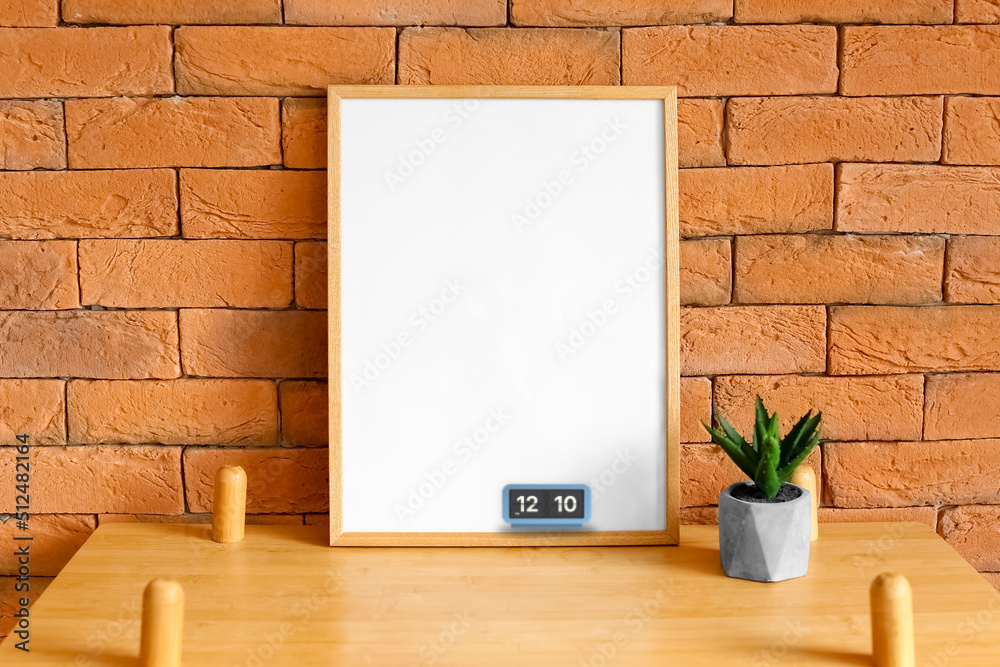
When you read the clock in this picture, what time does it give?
12:10
